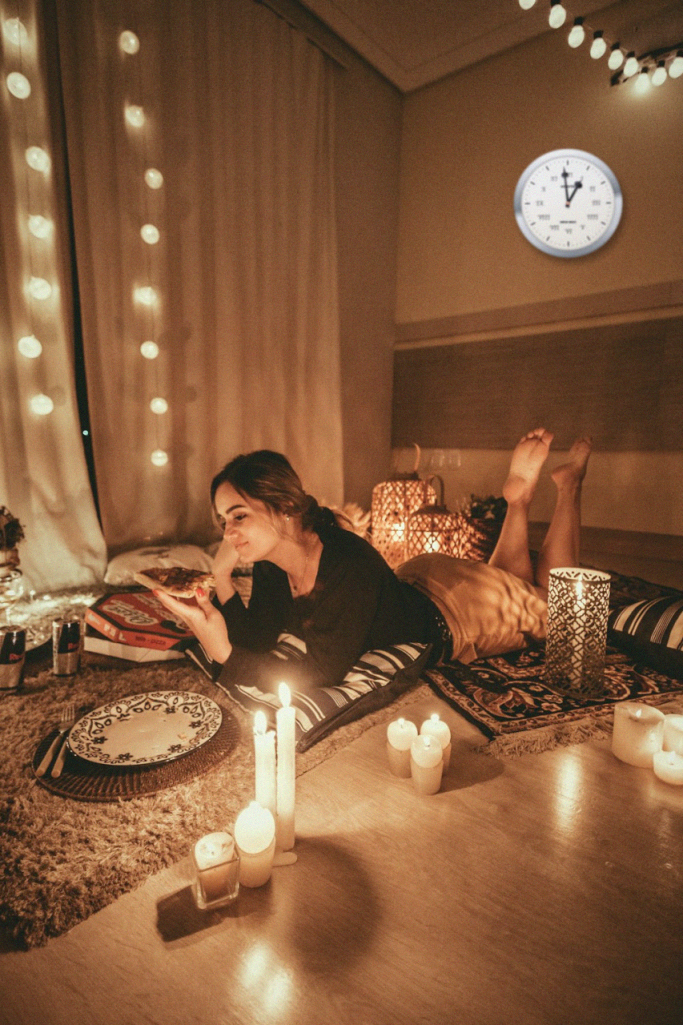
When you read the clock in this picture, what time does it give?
12:59
